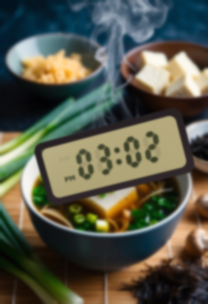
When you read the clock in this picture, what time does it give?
3:02
